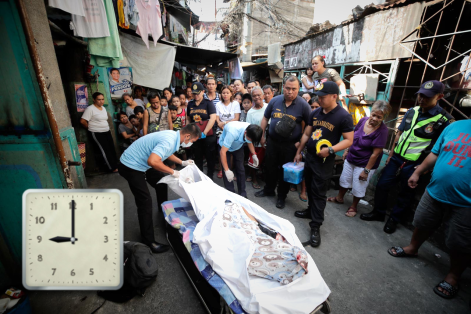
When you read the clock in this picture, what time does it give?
9:00
